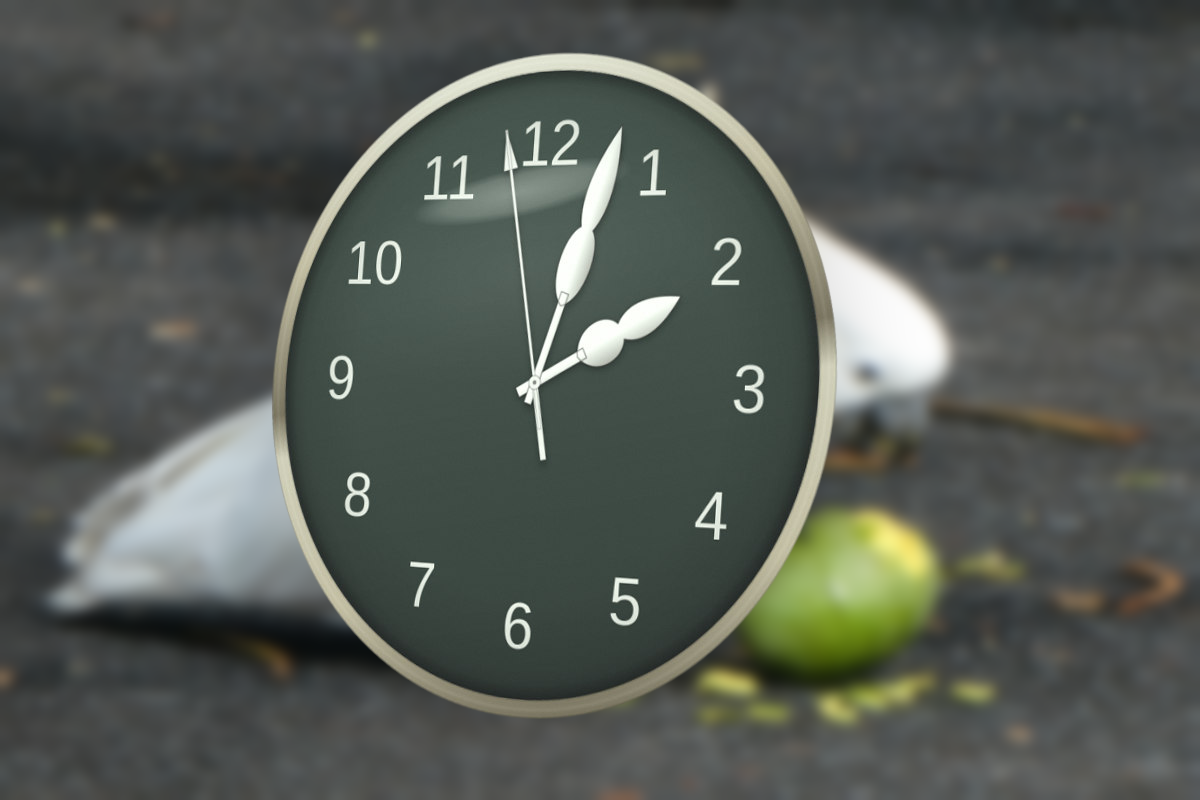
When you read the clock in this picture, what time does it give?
2:02:58
